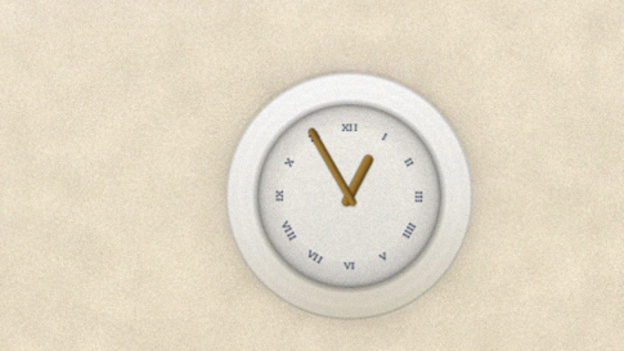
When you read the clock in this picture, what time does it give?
12:55
